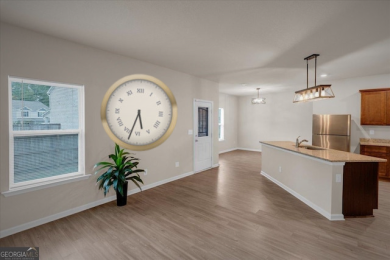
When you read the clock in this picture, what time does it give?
5:33
